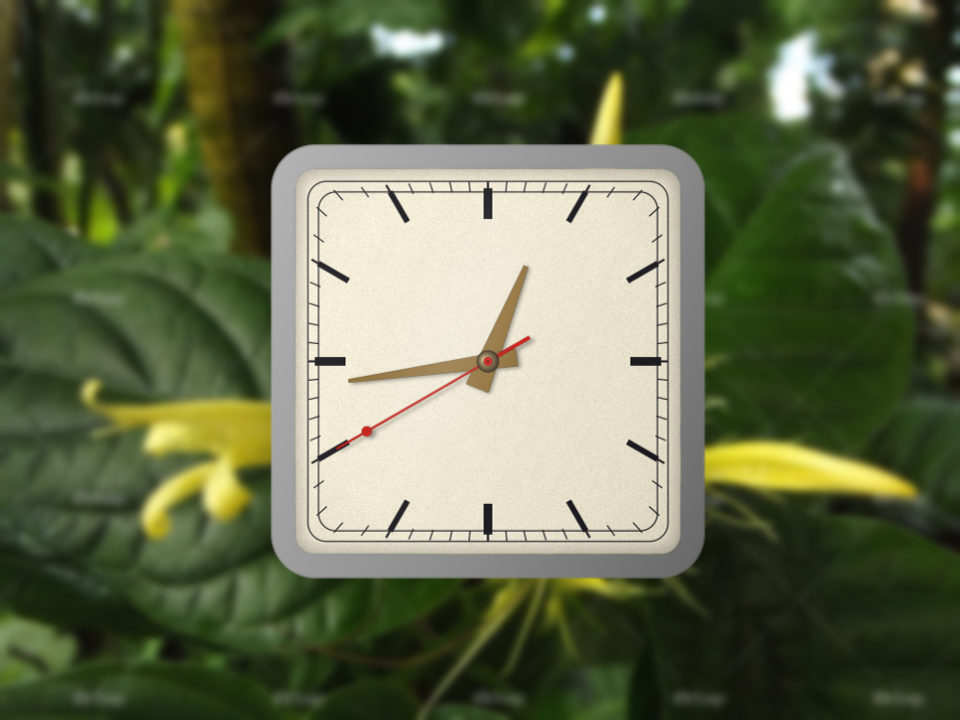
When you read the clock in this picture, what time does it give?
12:43:40
